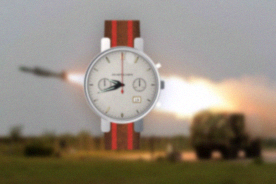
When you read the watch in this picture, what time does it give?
9:42
